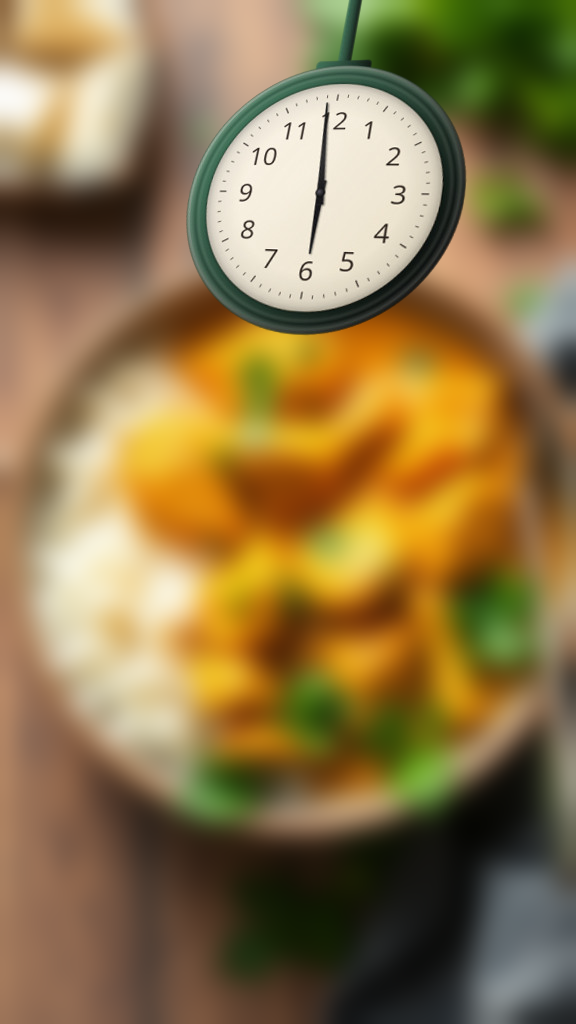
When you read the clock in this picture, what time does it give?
5:59
